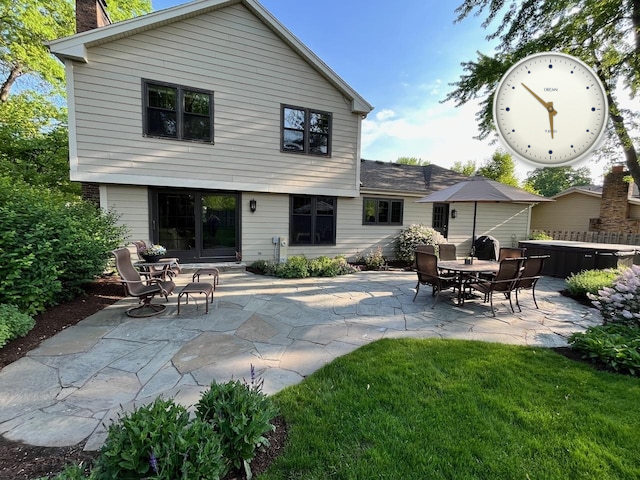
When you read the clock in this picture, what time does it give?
5:52
